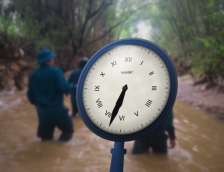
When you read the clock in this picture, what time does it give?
6:33
